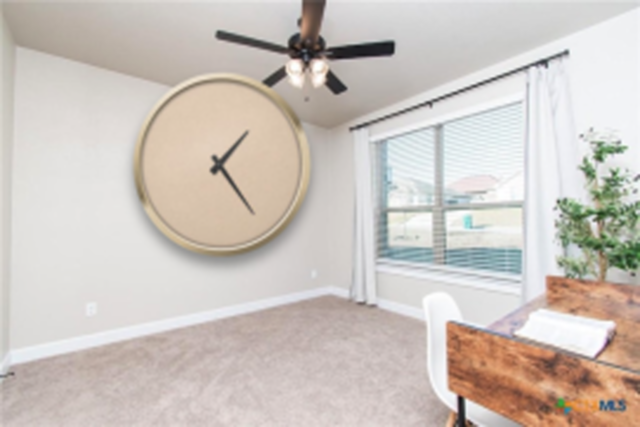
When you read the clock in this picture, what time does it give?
1:24
